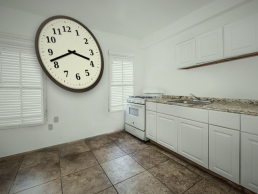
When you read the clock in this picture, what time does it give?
3:42
